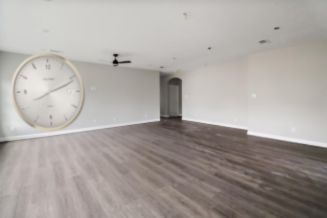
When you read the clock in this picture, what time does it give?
8:11
